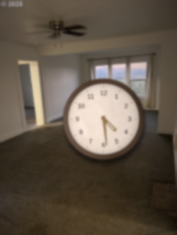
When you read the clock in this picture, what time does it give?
4:29
